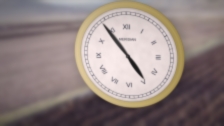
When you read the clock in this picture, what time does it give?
4:54
